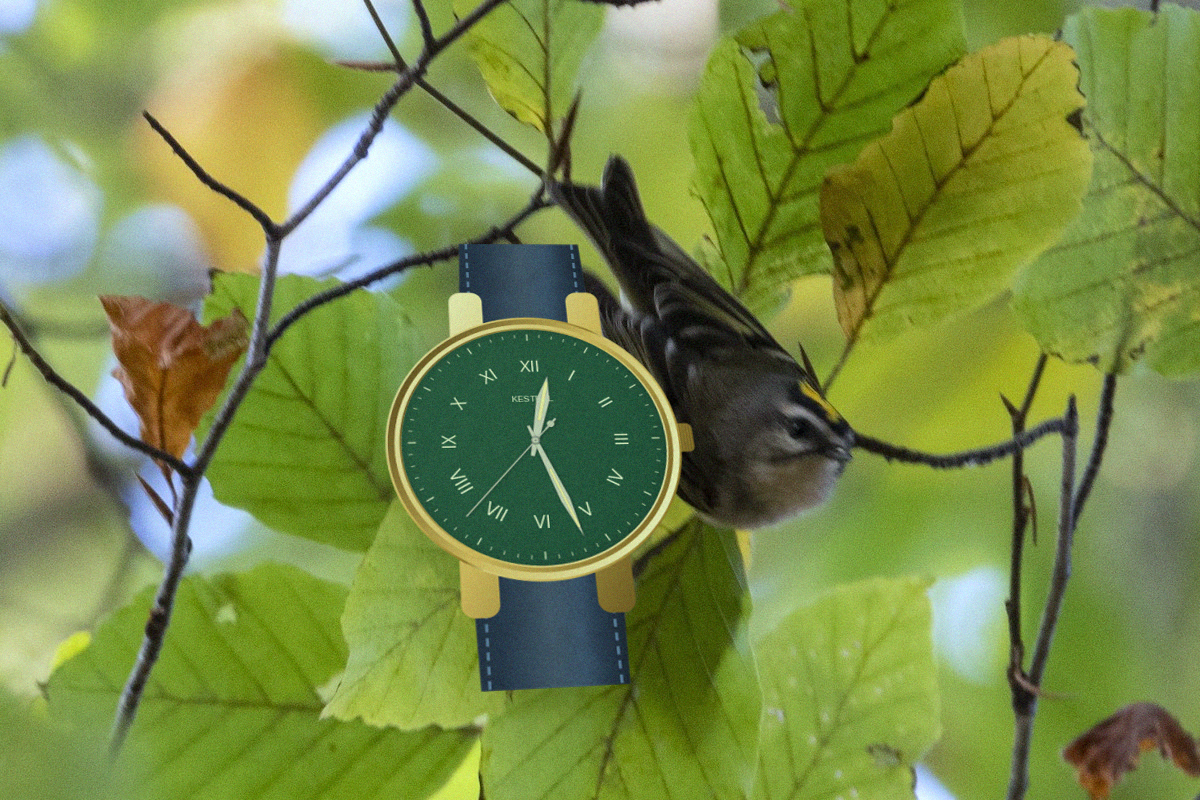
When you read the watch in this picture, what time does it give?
12:26:37
